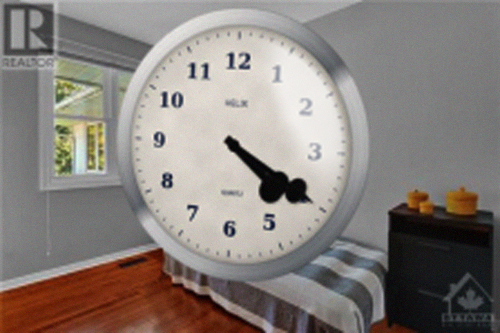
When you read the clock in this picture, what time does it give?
4:20
